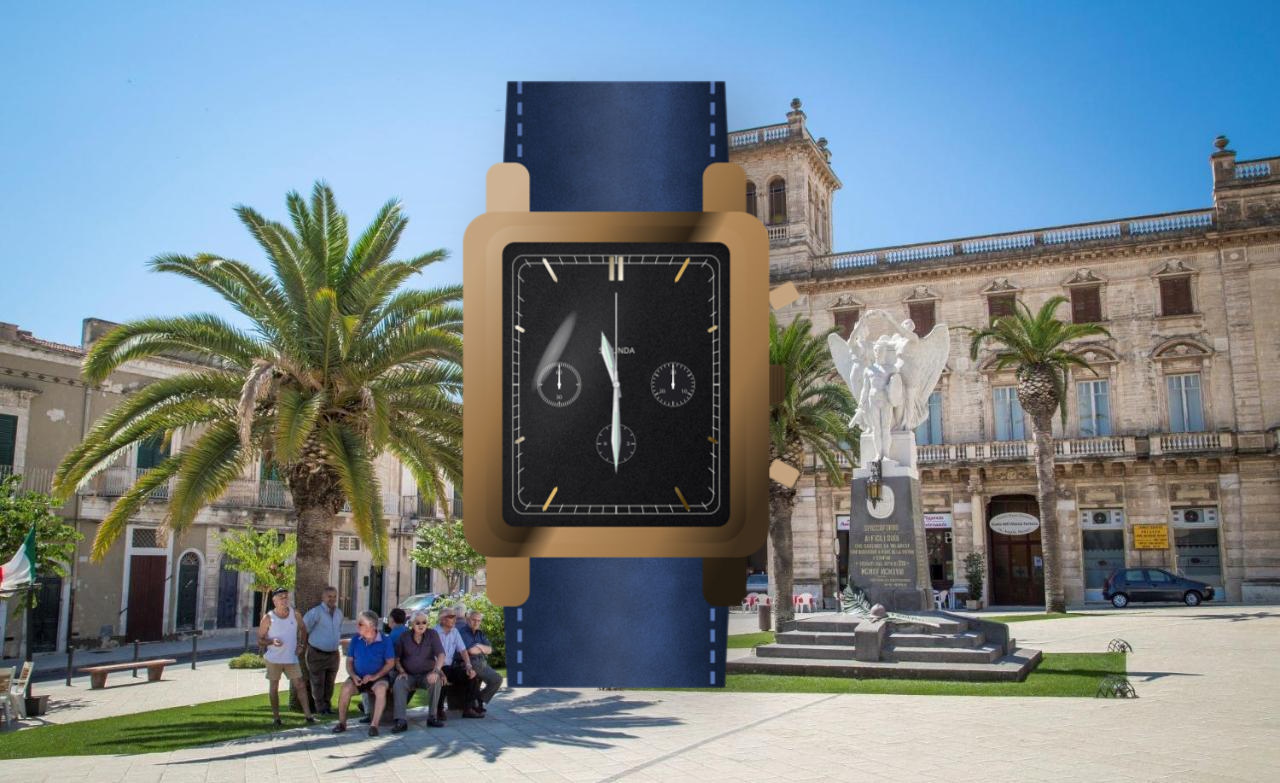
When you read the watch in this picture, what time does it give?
11:30
